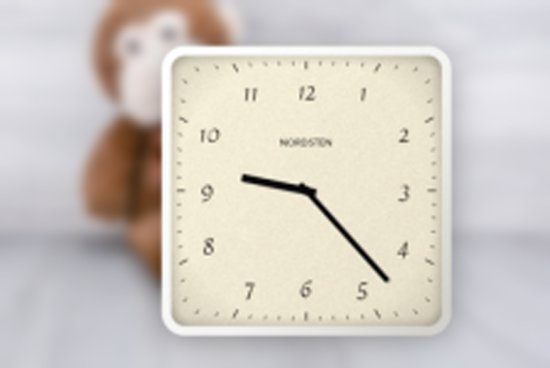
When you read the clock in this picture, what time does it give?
9:23
